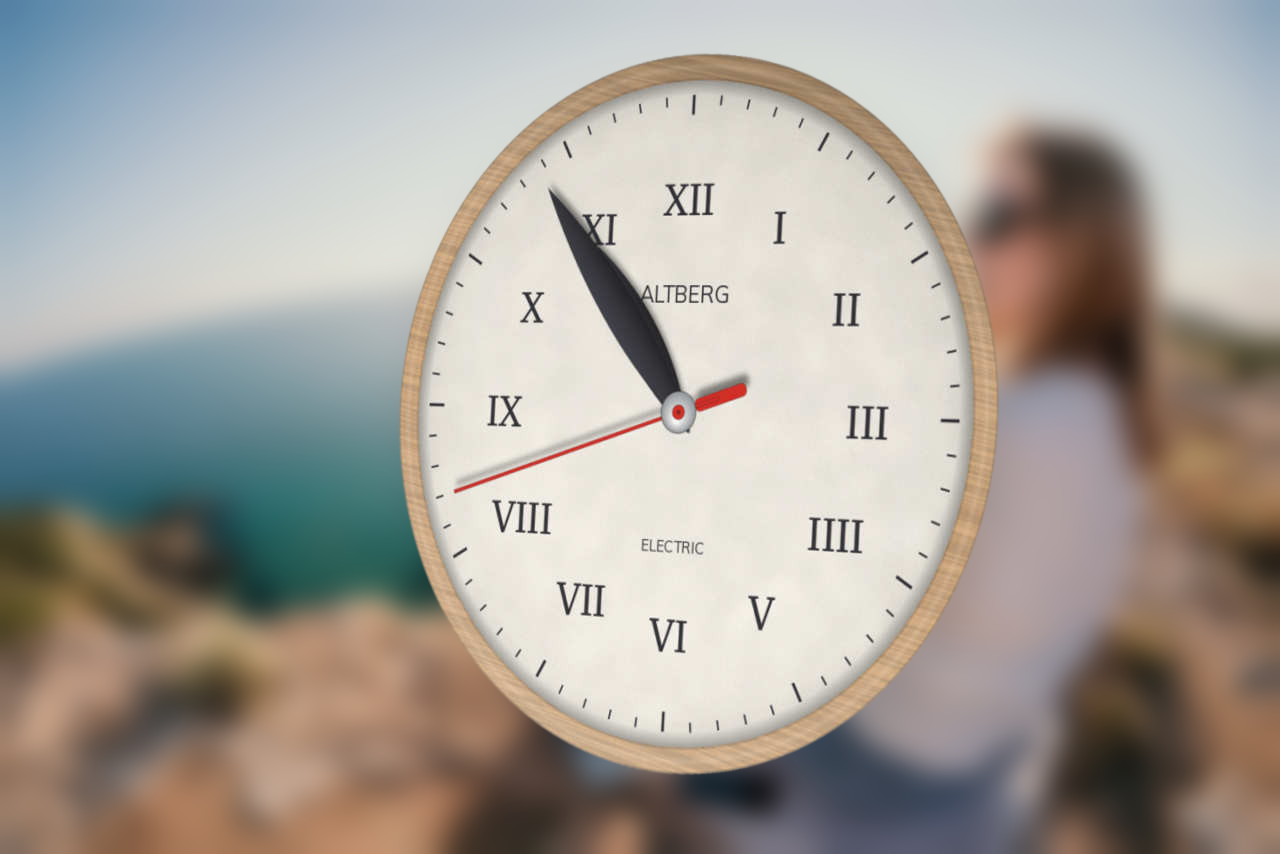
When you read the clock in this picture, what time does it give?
10:53:42
